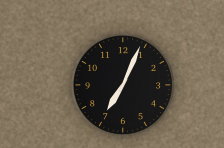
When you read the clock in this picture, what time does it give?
7:04
